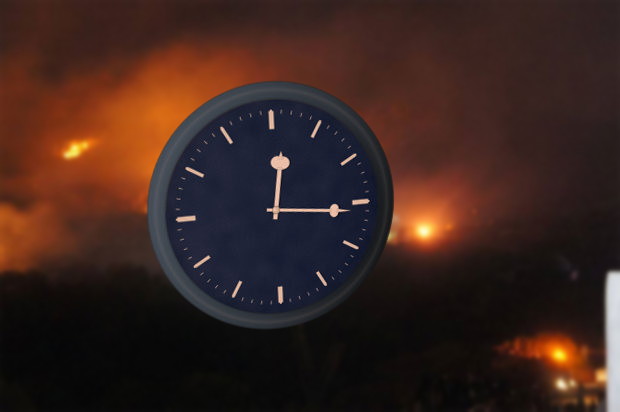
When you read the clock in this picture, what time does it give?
12:16
